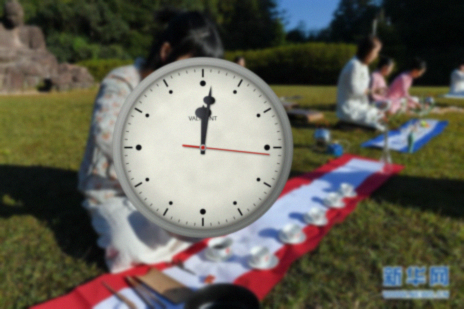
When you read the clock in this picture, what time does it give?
12:01:16
